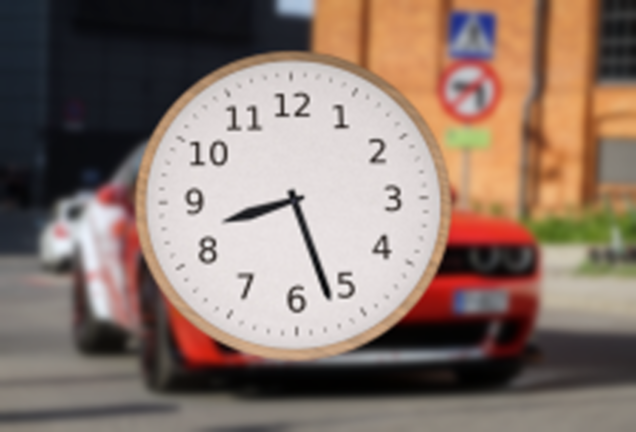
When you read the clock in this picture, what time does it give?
8:27
